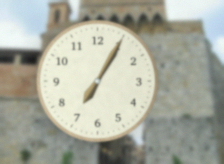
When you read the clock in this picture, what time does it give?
7:05
